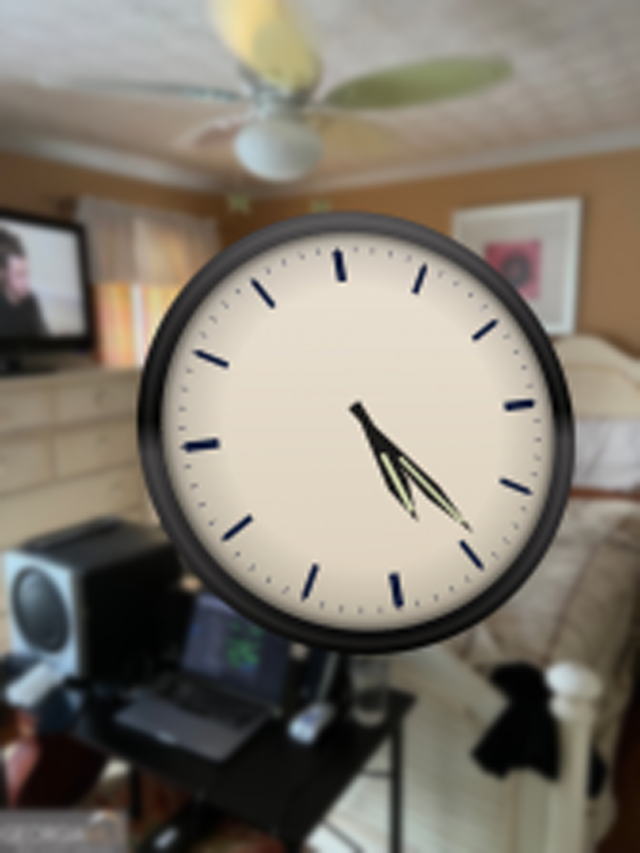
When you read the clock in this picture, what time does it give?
5:24
